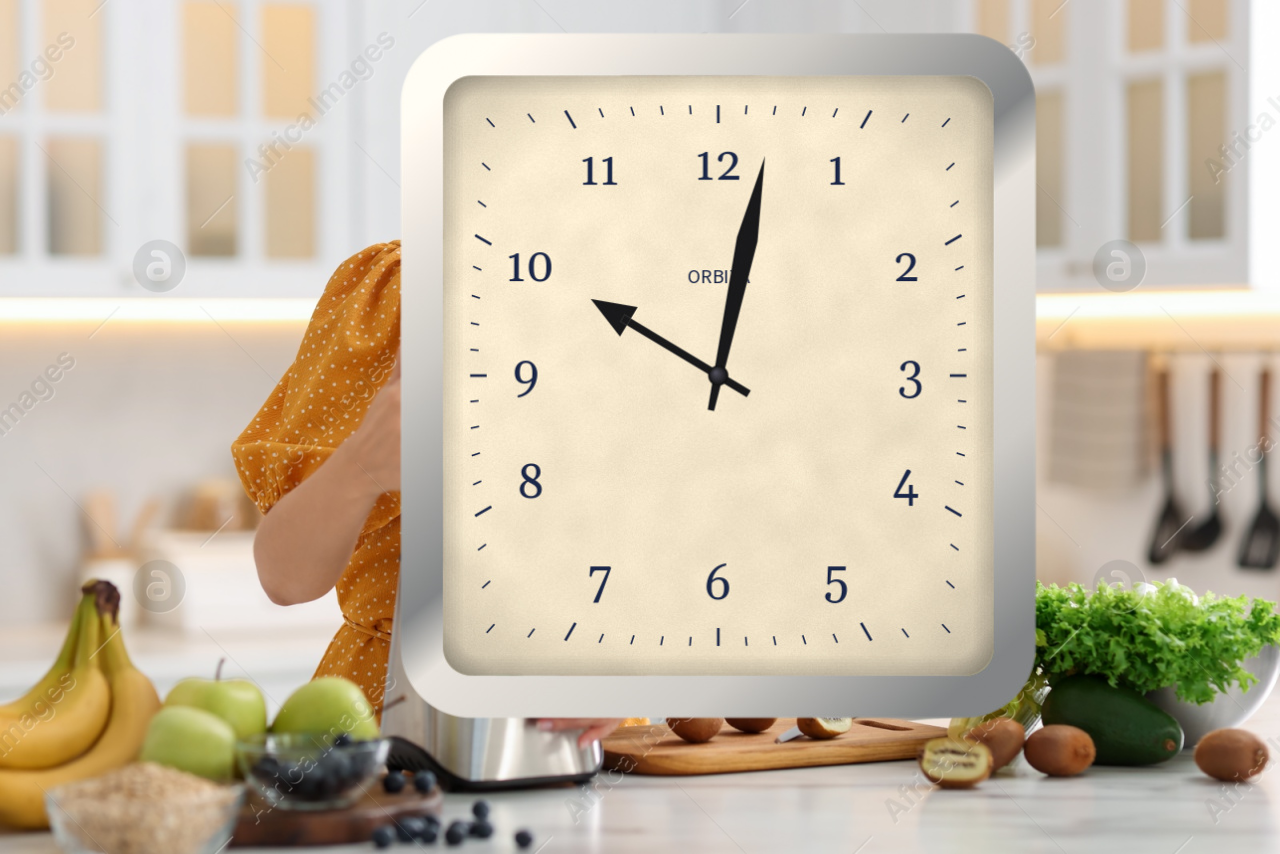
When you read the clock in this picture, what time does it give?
10:02
